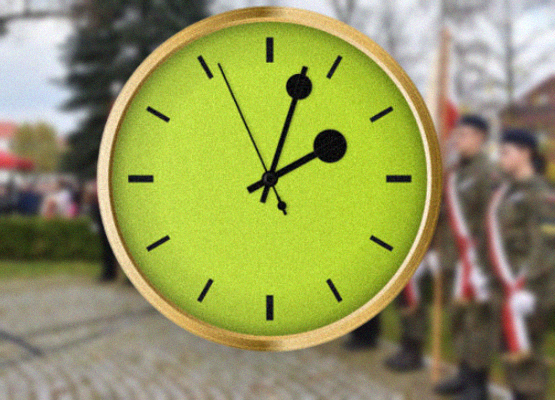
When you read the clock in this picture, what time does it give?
2:02:56
